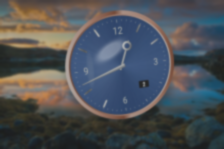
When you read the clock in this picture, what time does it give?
12:42
